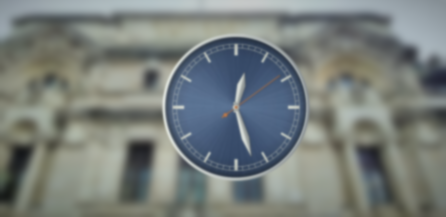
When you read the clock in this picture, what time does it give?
12:27:09
